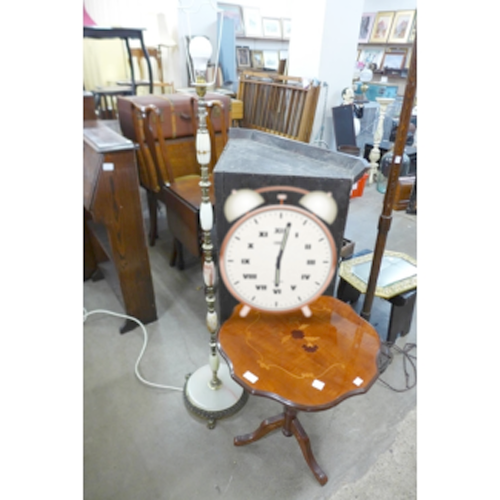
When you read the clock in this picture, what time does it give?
6:02
